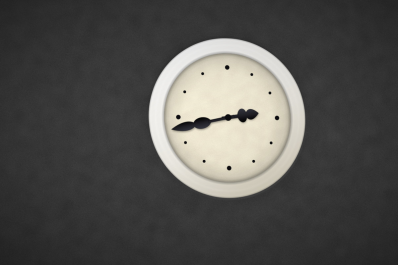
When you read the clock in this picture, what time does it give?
2:43
